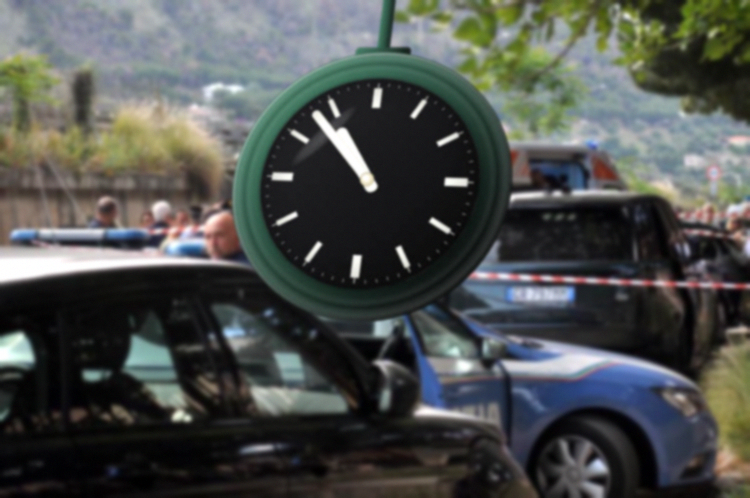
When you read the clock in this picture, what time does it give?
10:53
